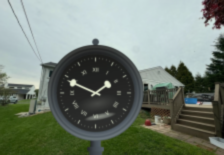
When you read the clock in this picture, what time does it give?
1:49
